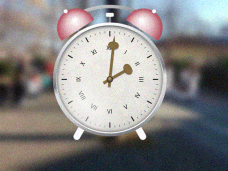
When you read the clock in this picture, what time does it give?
2:01
